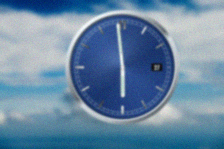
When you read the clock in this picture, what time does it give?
5:59
